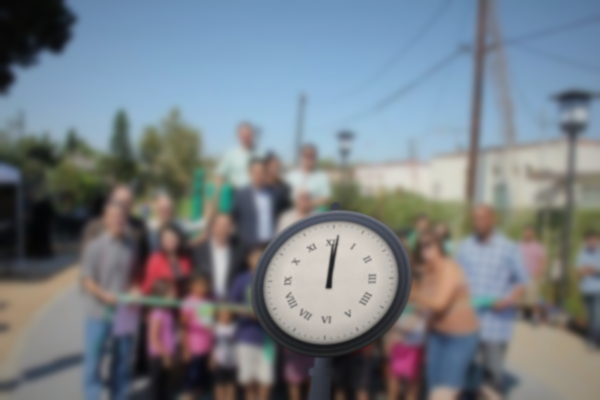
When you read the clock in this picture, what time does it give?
12:01
